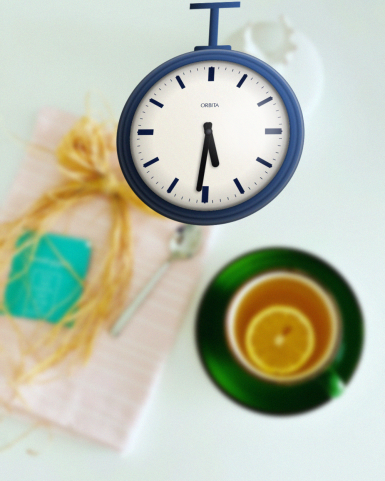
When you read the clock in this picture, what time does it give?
5:31
